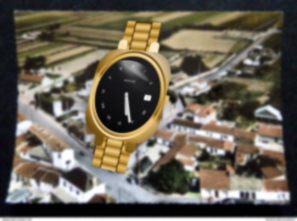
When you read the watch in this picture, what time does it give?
5:26
